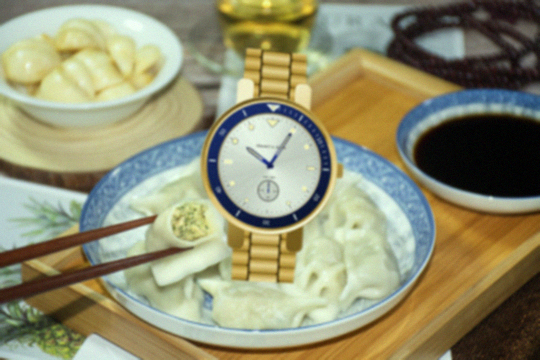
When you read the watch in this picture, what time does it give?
10:05
